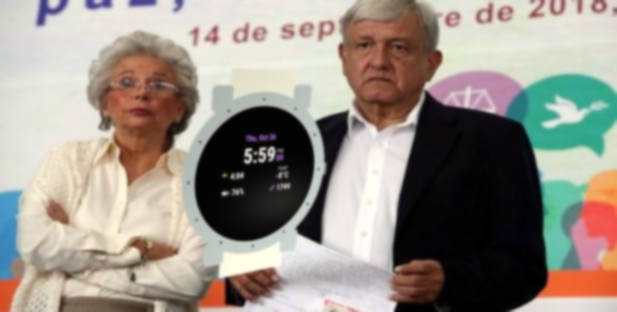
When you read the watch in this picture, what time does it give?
5:59
